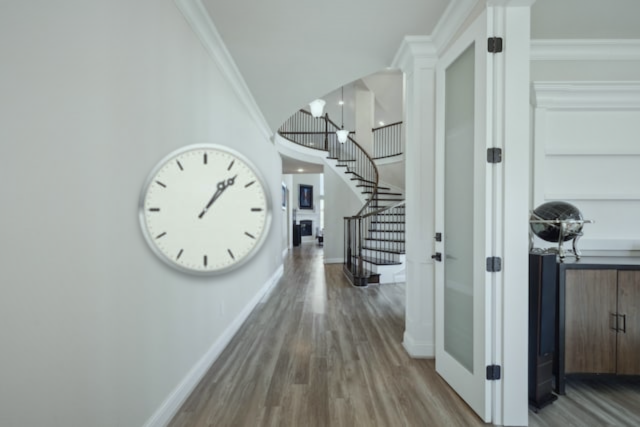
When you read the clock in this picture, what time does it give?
1:07
